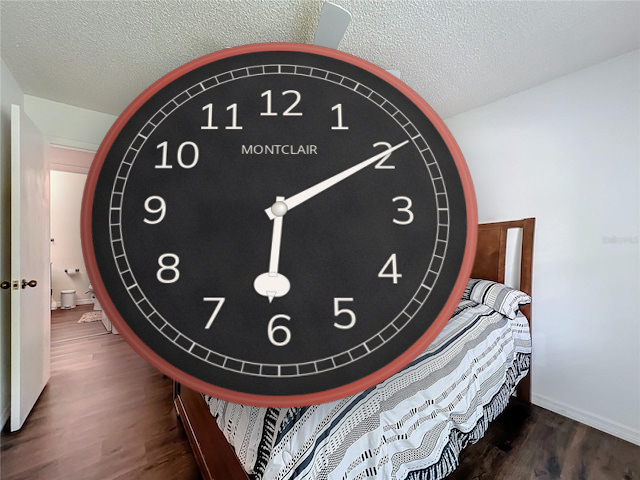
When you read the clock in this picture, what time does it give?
6:10
